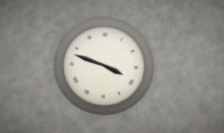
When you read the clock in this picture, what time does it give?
3:48
